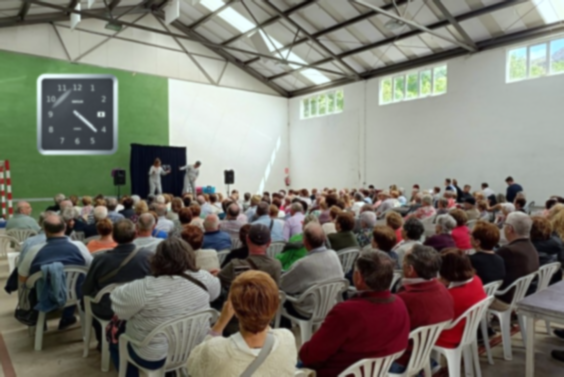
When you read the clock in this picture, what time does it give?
4:22
